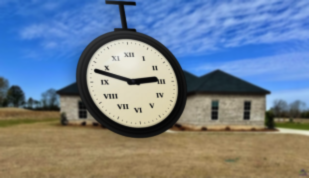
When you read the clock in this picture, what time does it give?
2:48
